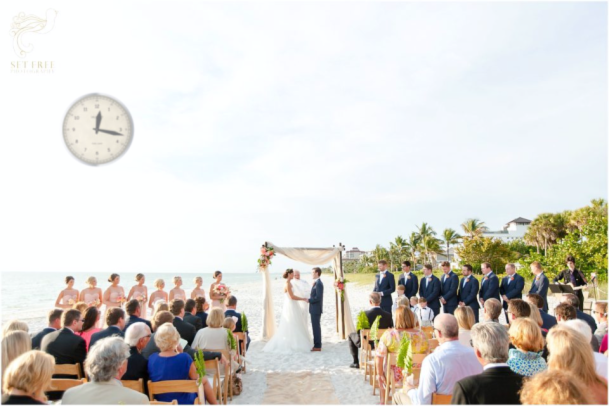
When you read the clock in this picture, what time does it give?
12:17
